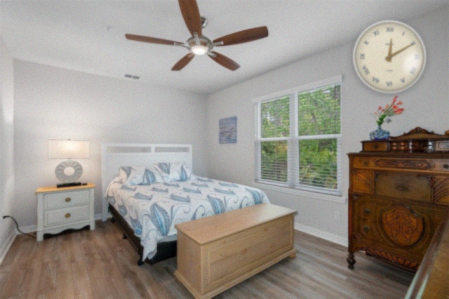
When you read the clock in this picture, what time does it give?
12:10
